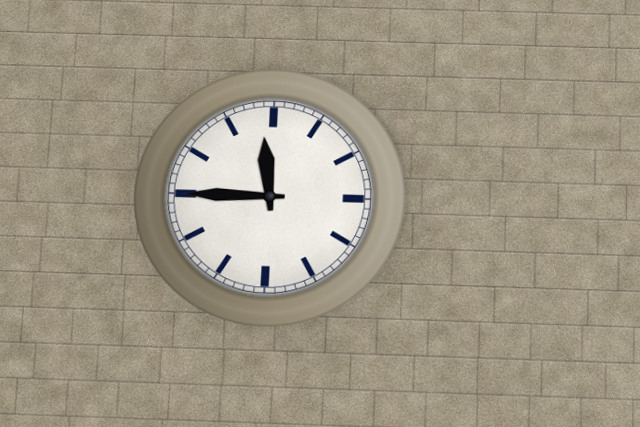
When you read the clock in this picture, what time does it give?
11:45
